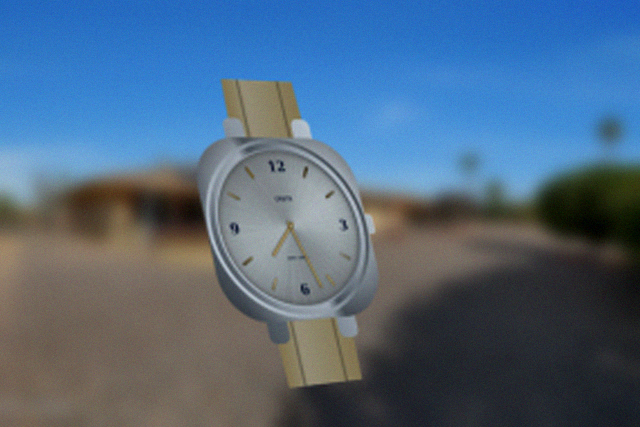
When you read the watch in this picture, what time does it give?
7:27
